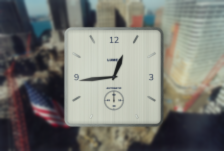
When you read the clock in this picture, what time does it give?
12:44
